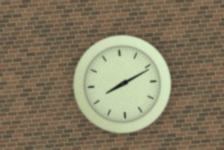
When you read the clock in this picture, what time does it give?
8:11
